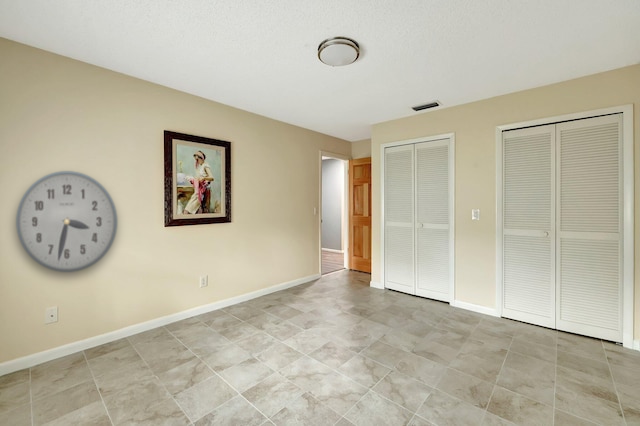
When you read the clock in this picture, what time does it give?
3:32
